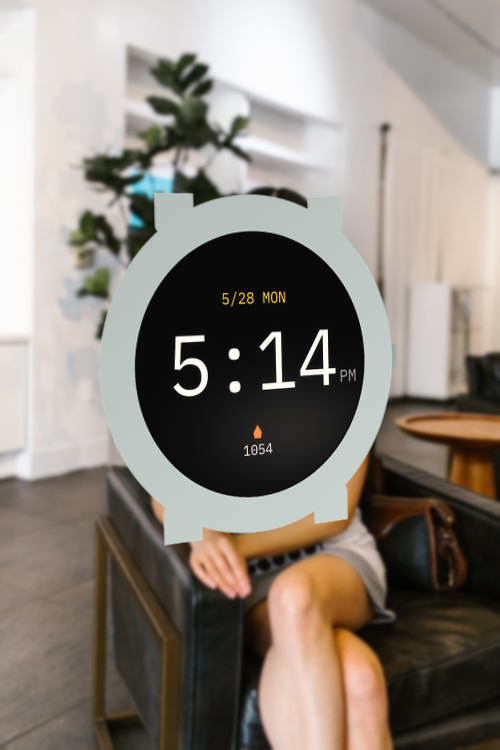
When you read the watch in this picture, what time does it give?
5:14
